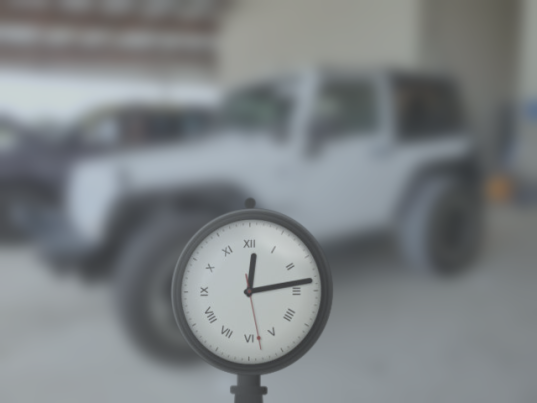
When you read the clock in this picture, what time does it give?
12:13:28
